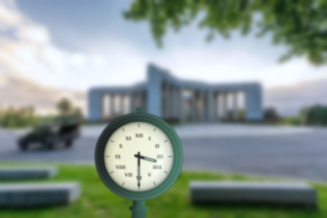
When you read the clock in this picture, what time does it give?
3:30
